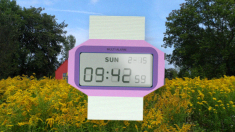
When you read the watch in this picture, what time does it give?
9:42:59
